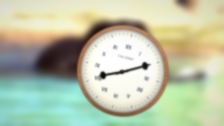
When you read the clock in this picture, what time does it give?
8:10
